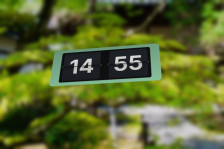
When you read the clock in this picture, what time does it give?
14:55
